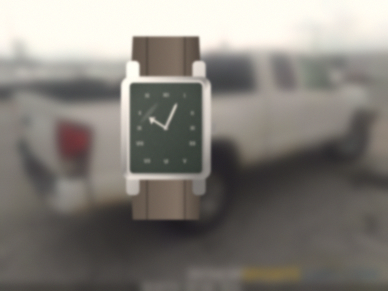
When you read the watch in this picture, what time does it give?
10:04
